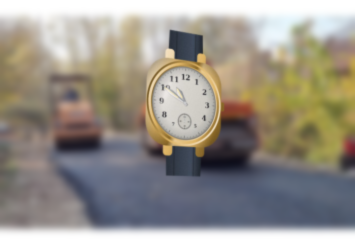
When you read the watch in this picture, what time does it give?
10:50
